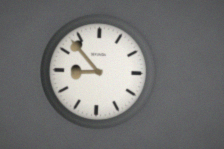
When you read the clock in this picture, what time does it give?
8:53
